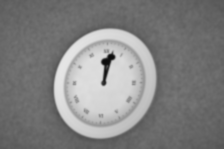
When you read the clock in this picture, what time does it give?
12:02
